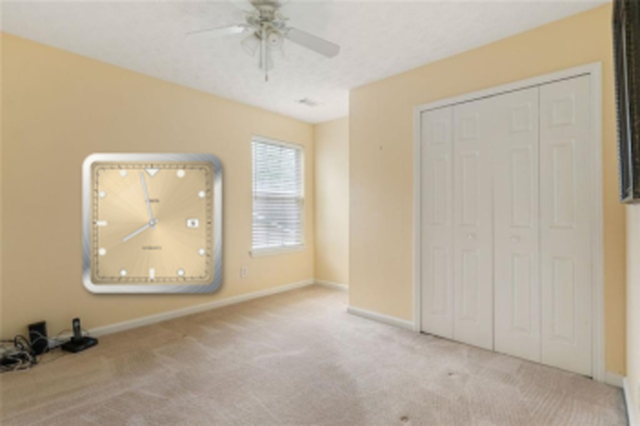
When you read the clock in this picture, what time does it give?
7:58
